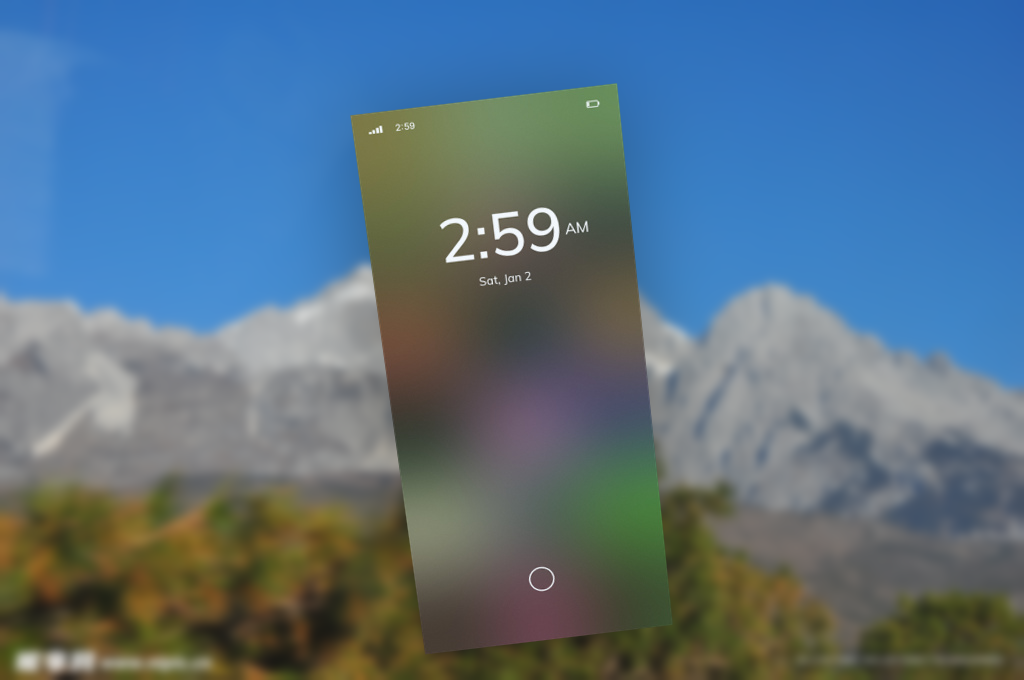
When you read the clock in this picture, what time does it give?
2:59
